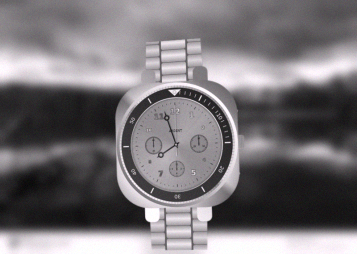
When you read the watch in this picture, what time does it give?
7:57
